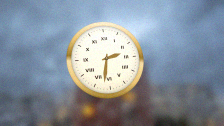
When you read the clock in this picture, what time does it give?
2:32
